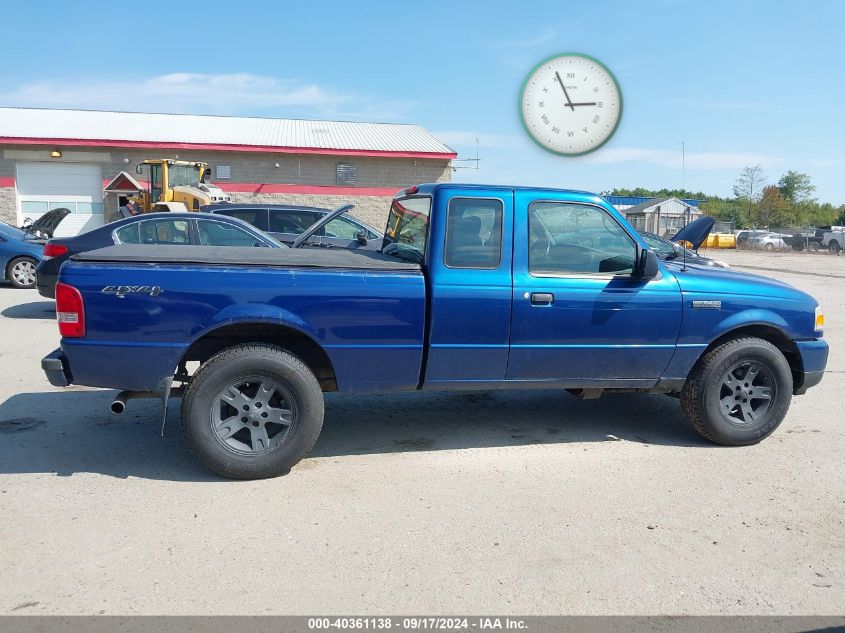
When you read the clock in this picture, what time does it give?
2:56
